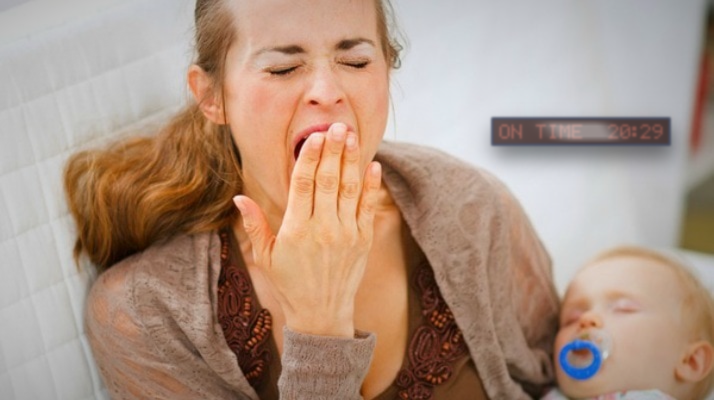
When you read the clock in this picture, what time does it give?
20:29
